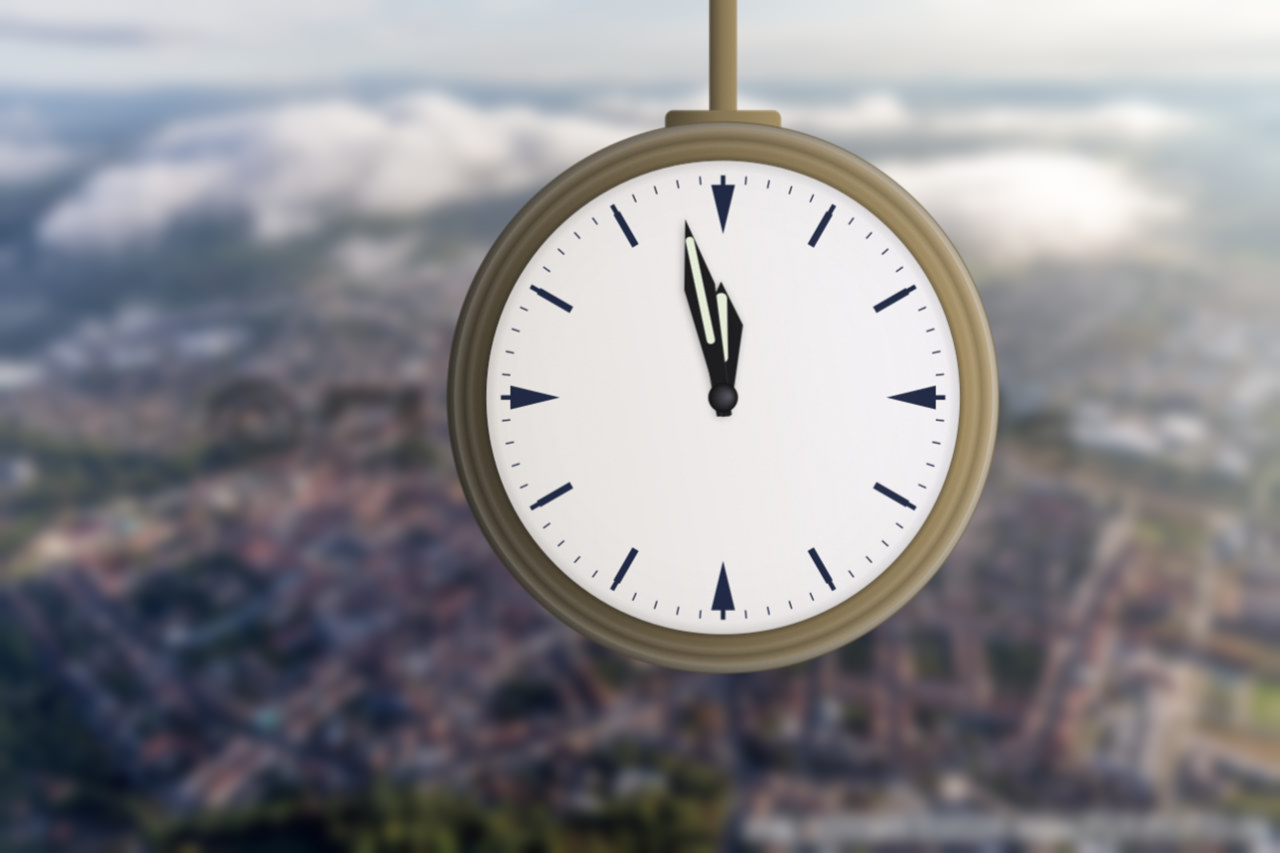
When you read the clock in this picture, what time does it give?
11:58
